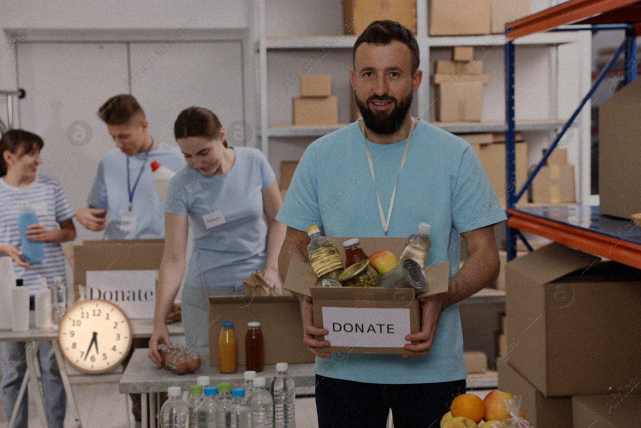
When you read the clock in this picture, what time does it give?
5:33
